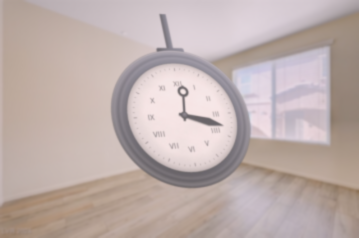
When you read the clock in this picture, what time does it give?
12:18
